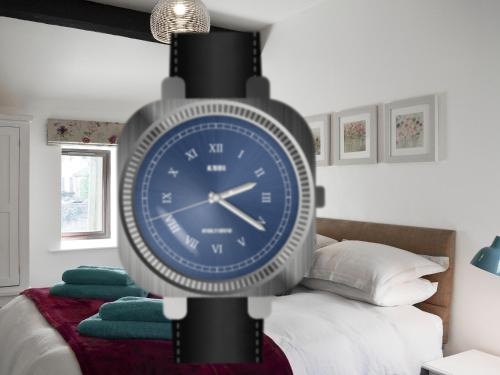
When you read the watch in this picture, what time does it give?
2:20:42
